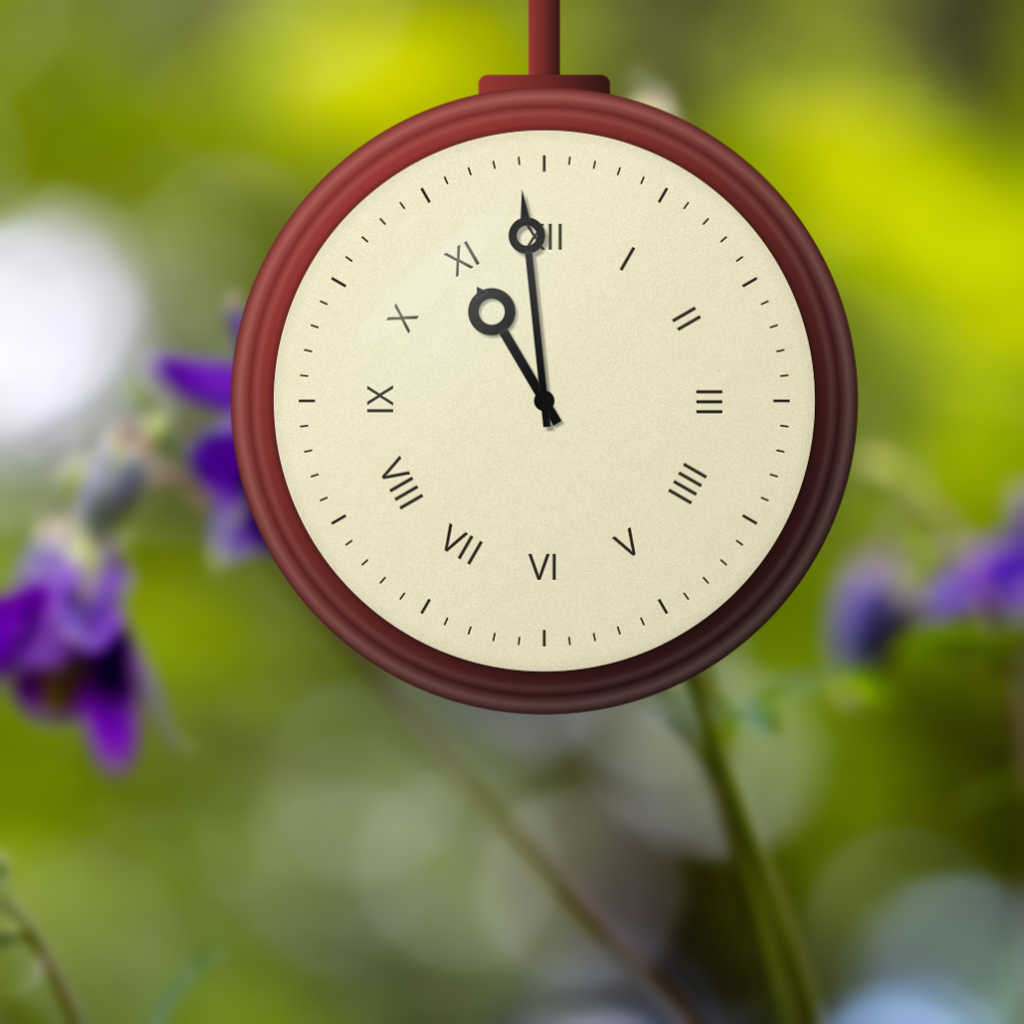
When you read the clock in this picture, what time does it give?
10:59
